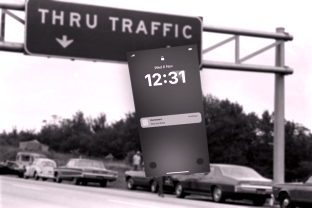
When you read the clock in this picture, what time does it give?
12:31
